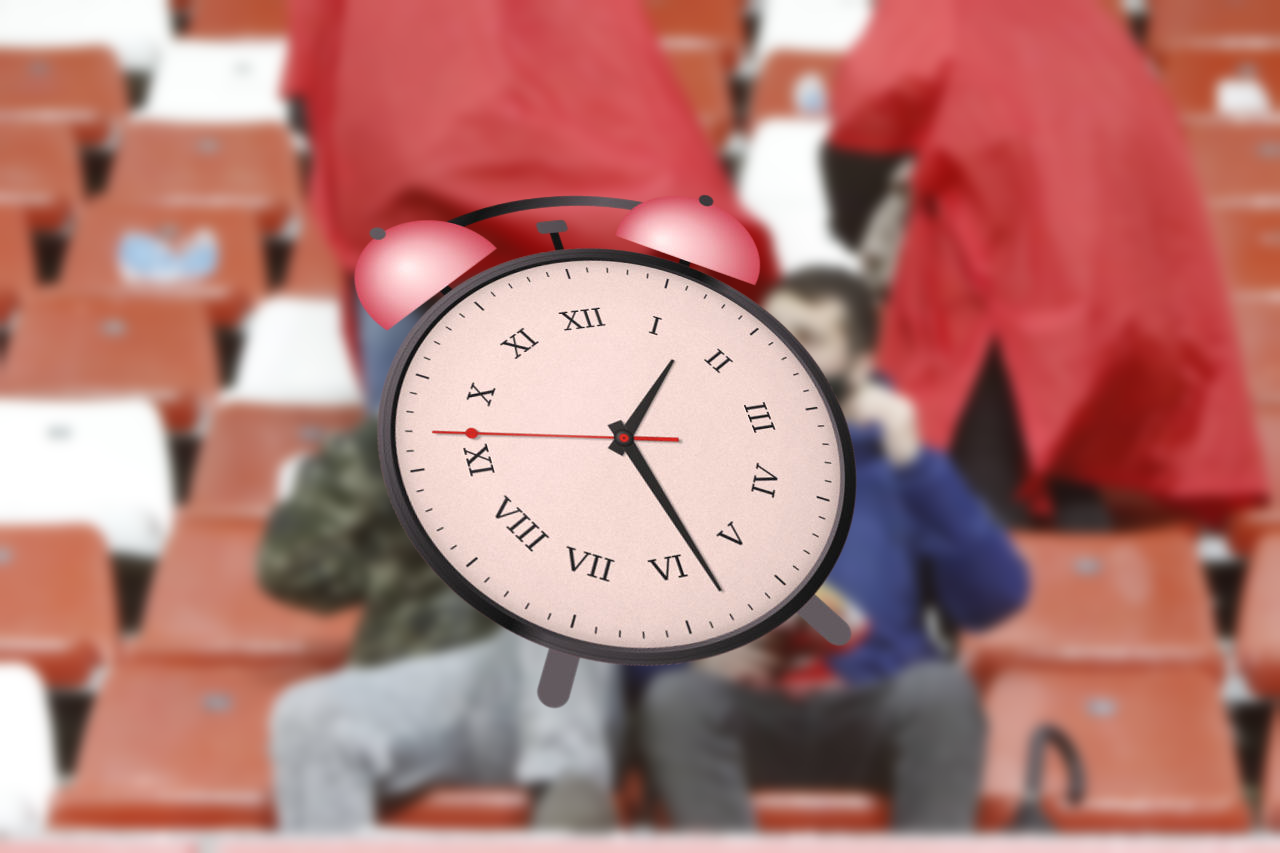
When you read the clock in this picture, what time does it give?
1:27:47
